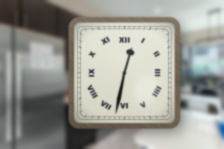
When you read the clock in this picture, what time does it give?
12:32
